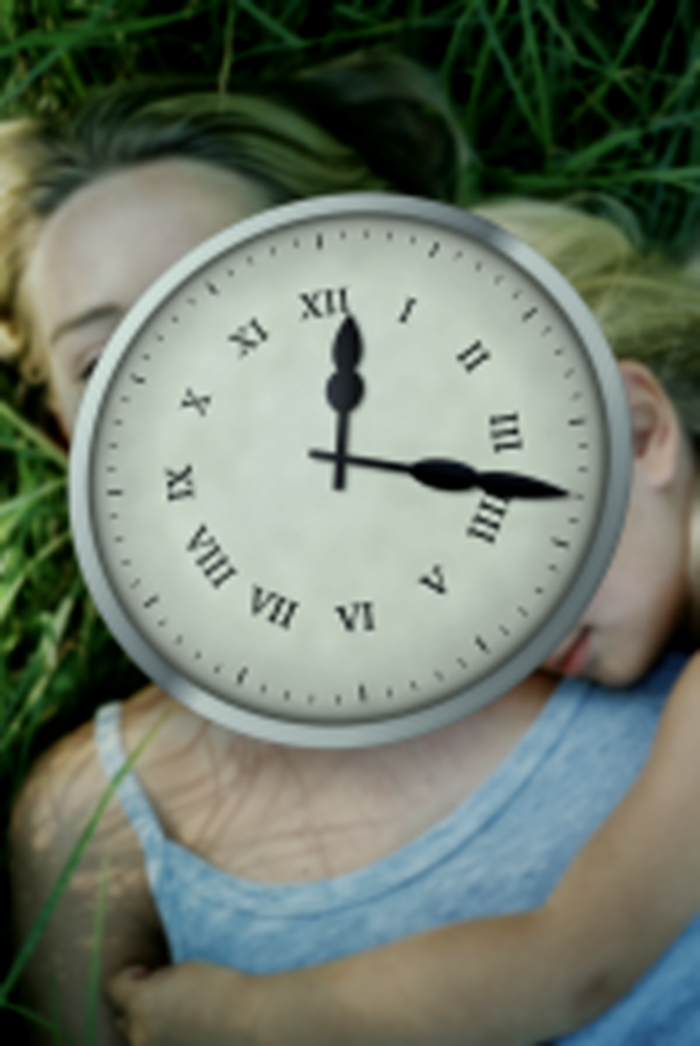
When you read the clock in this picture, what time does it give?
12:18
